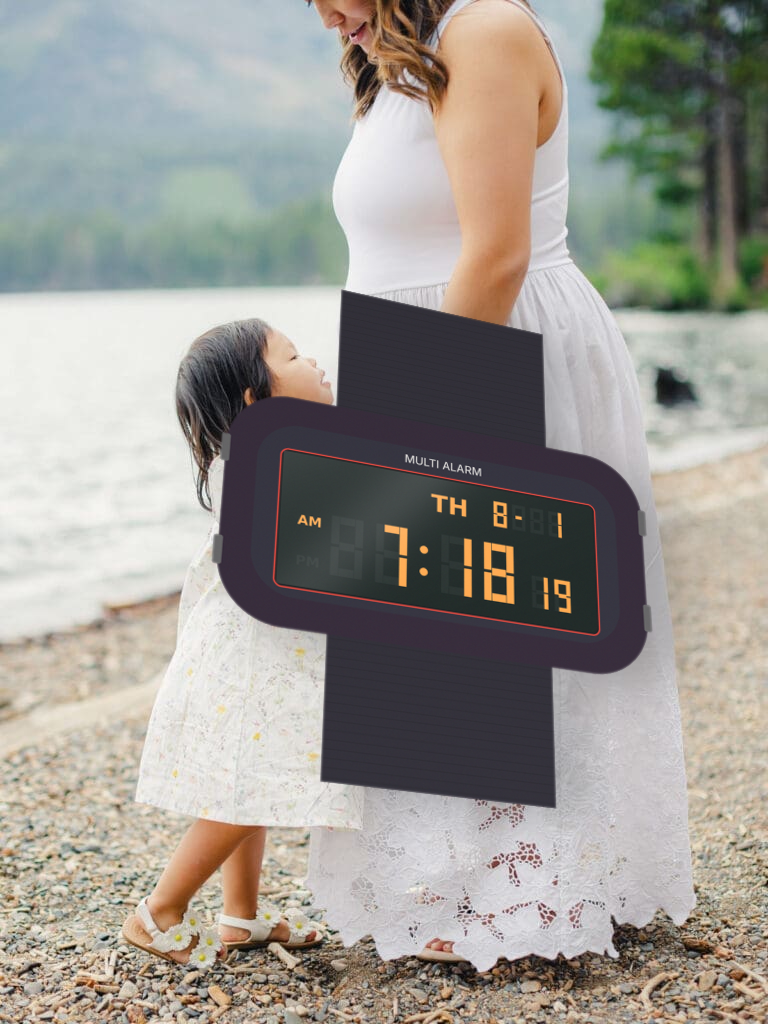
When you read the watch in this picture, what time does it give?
7:18:19
